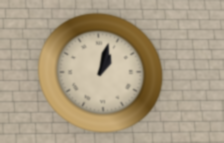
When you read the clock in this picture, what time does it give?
1:03
